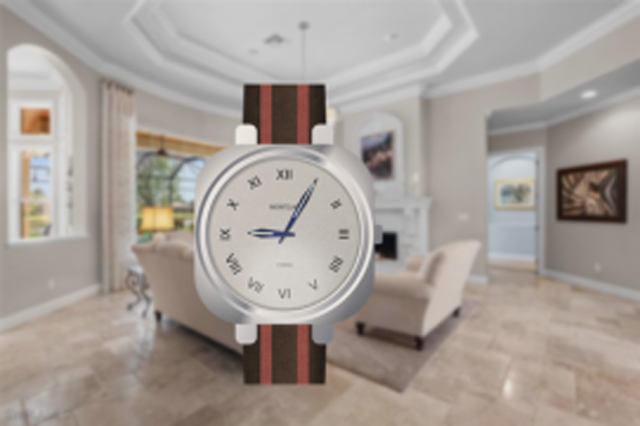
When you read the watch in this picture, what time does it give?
9:05
